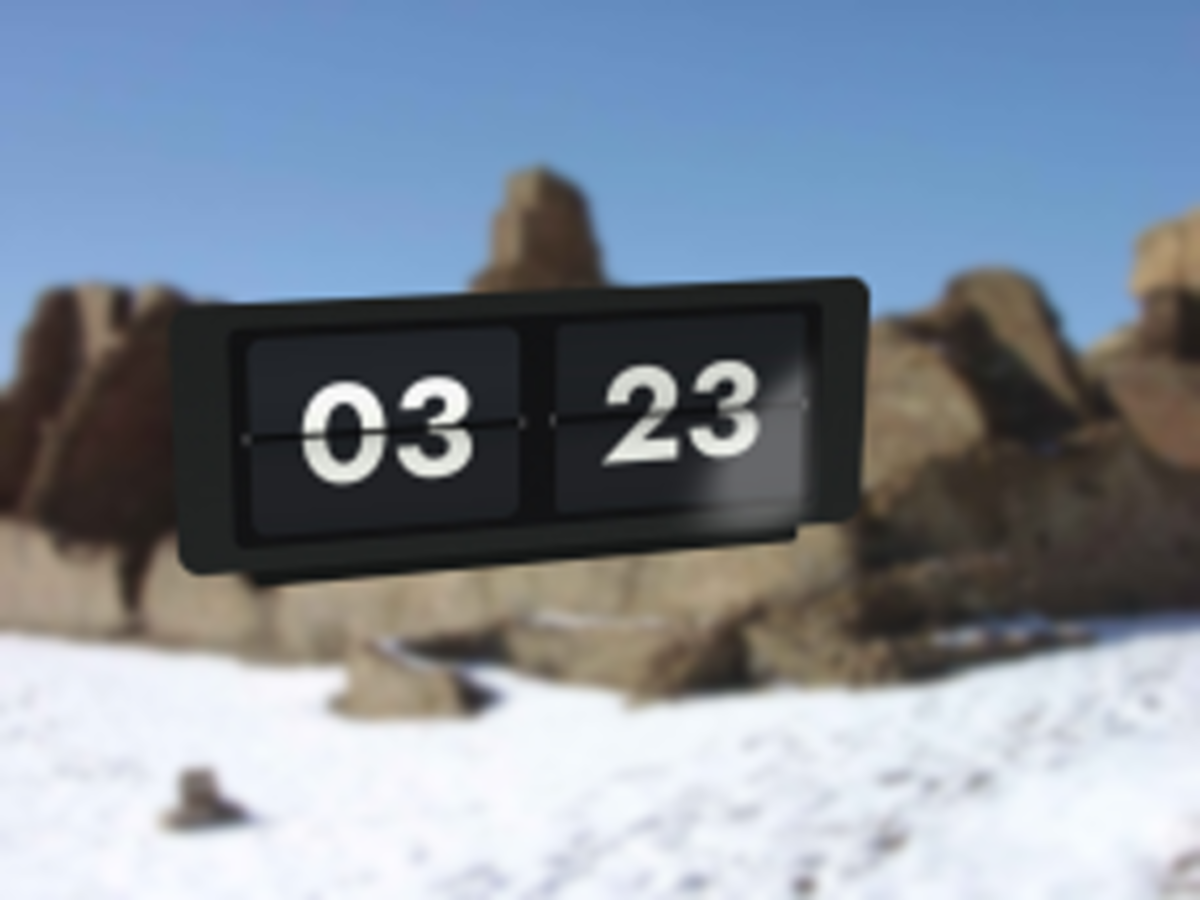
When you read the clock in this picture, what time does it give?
3:23
